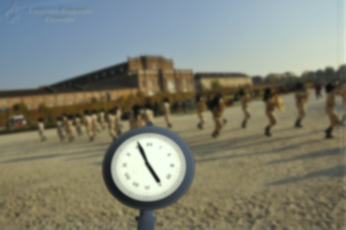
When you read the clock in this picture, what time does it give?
4:56
